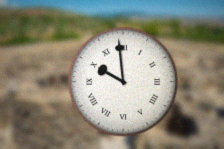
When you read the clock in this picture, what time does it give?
9:59
